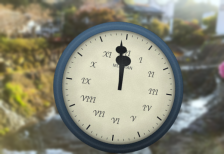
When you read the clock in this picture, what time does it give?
11:59
